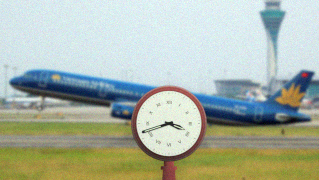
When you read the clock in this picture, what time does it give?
3:42
